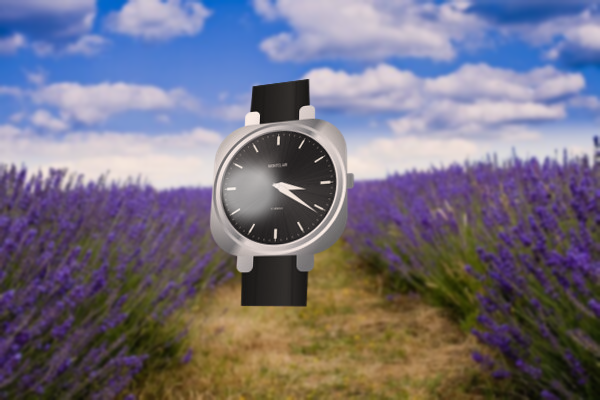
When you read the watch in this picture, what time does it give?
3:21
